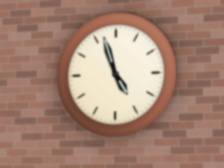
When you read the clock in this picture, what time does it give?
4:57
